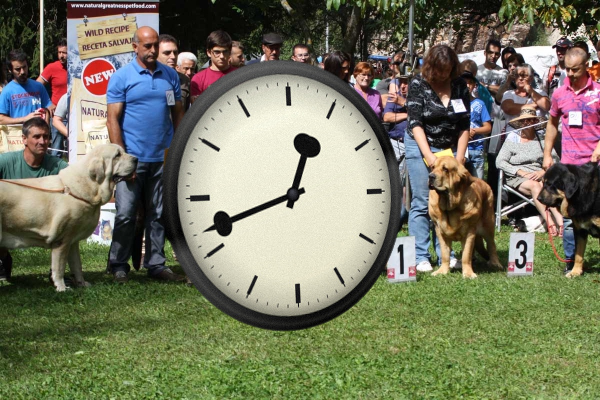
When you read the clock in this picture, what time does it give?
12:42
